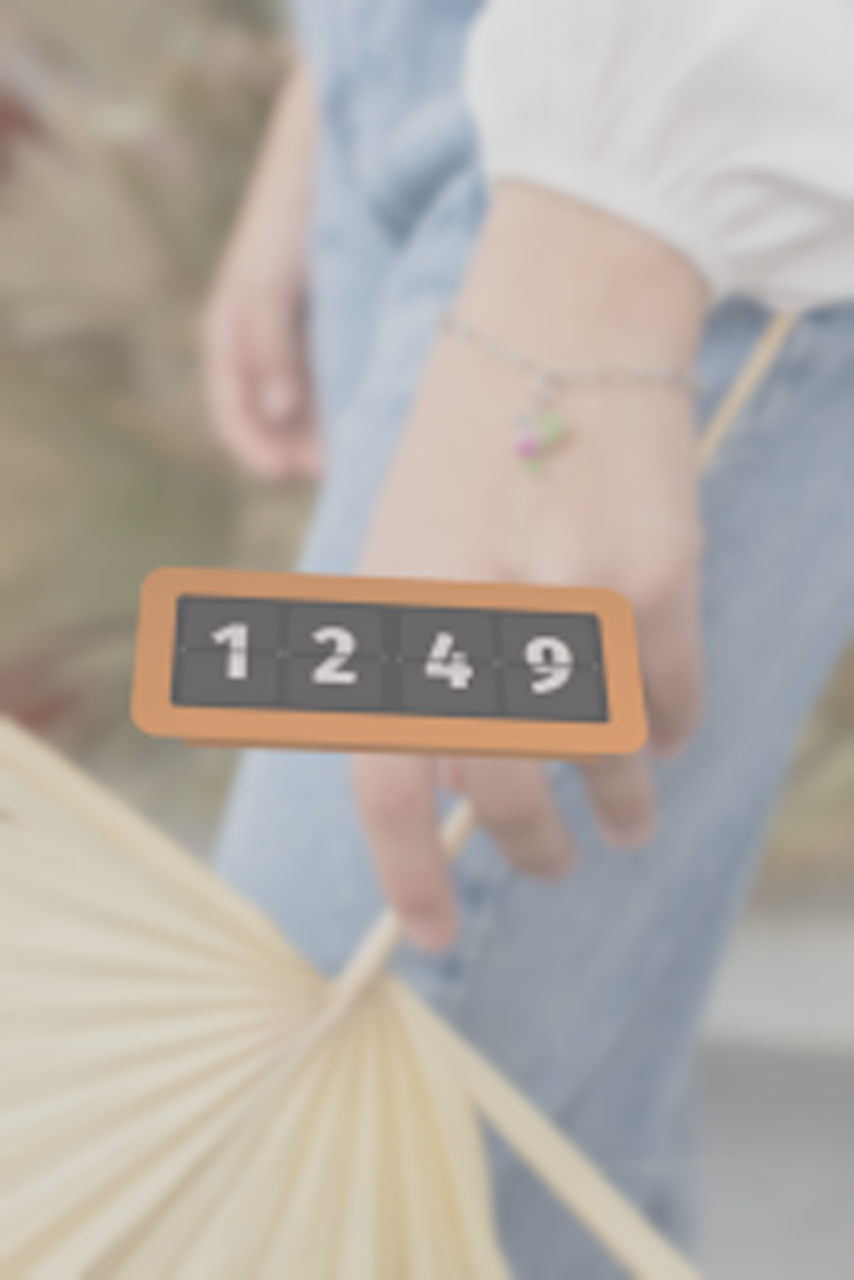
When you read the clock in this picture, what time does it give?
12:49
